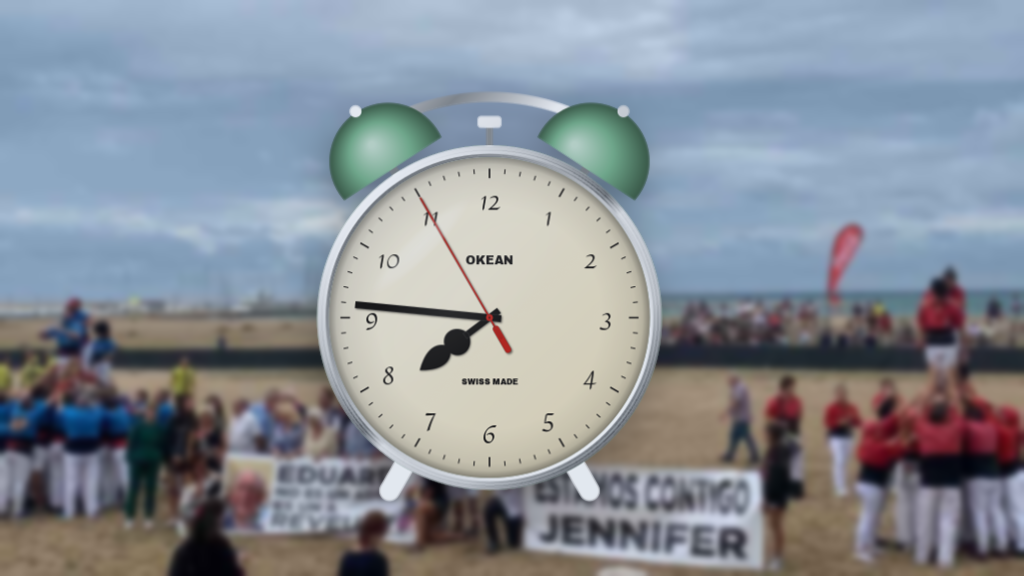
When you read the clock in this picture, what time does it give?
7:45:55
